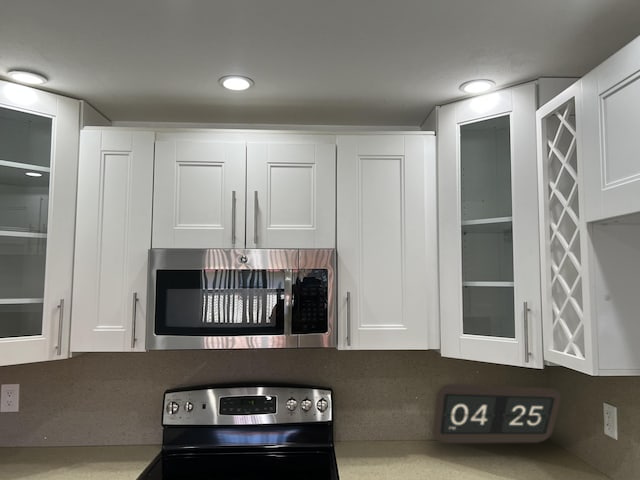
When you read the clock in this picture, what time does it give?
4:25
